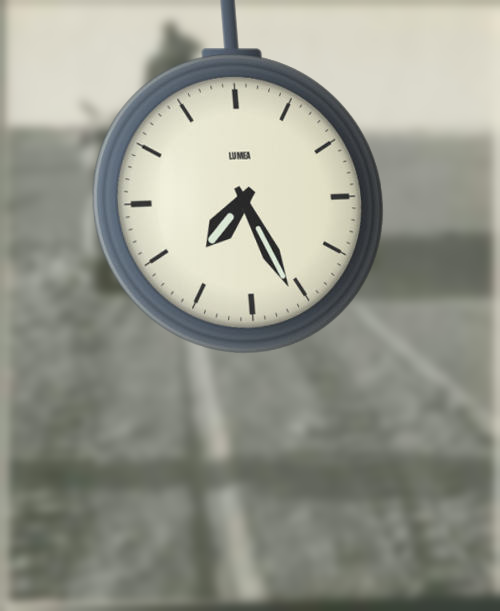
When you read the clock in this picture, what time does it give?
7:26
